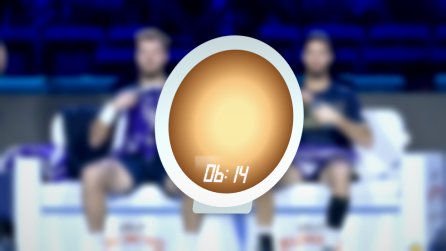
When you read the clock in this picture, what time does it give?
6:14
